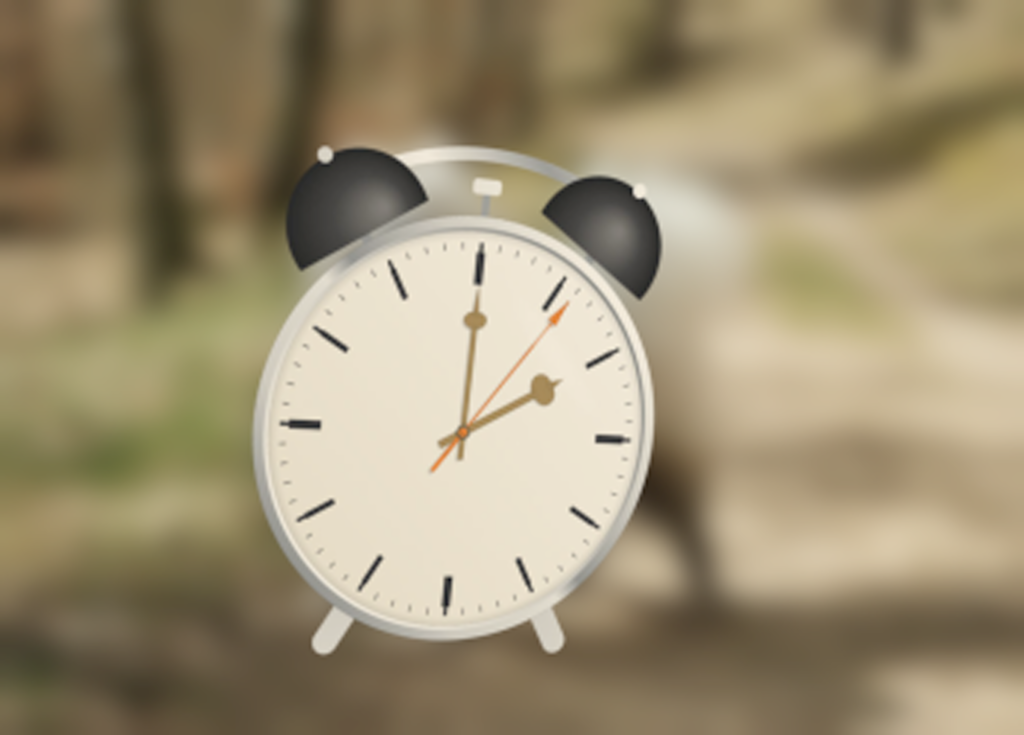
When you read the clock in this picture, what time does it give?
2:00:06
